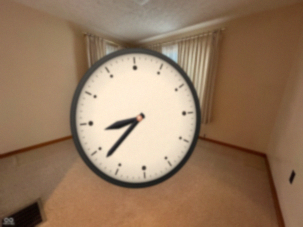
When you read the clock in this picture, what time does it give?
8:38
